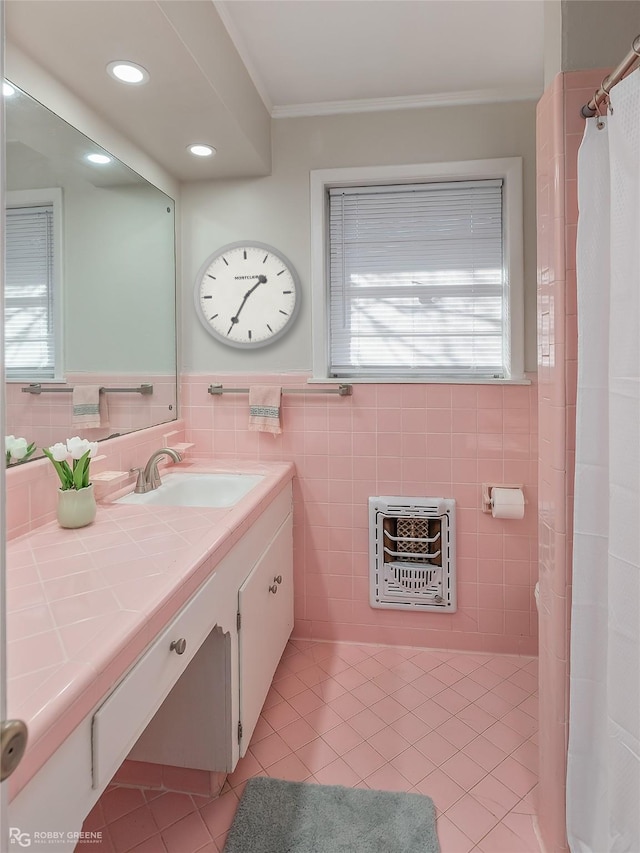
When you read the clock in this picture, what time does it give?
1:35
